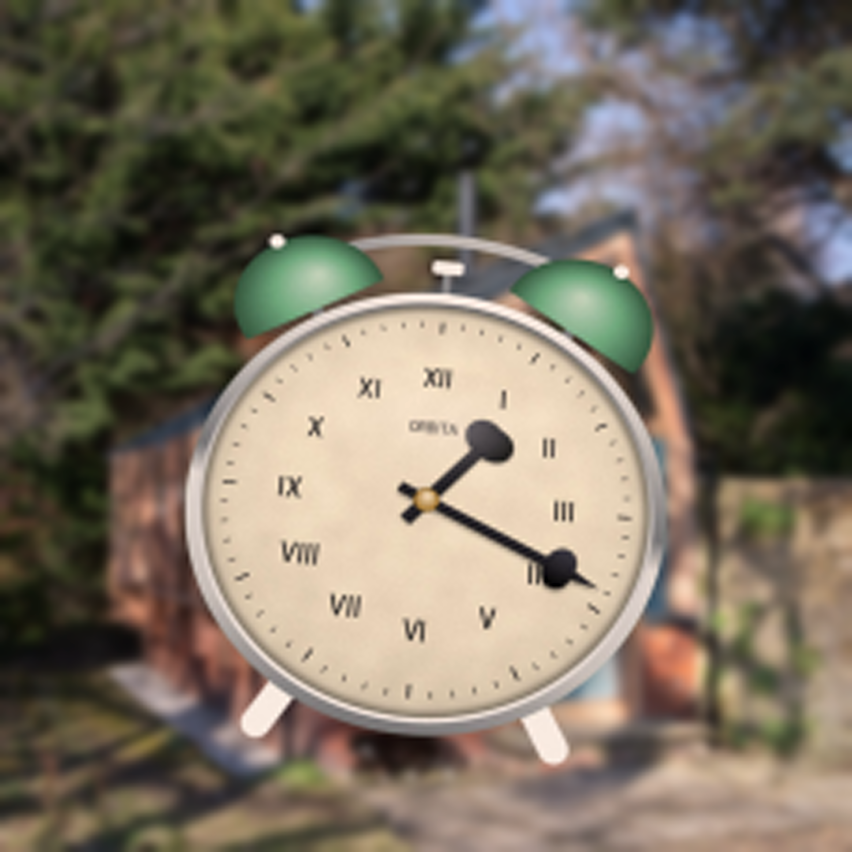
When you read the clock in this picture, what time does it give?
1:19
